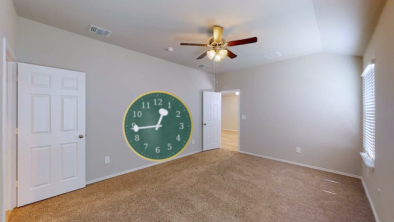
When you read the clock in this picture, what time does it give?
12:44
